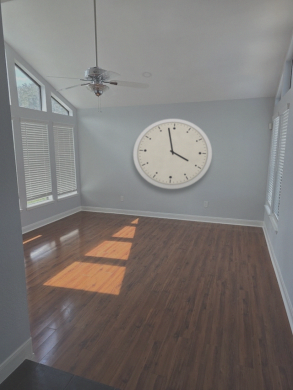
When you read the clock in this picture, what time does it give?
3:58
